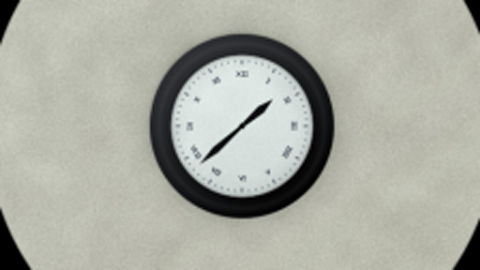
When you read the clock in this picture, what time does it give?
1:38
